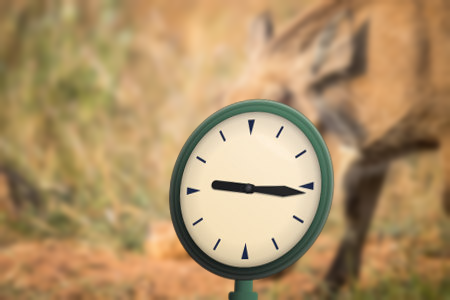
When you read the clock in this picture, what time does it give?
9:16
